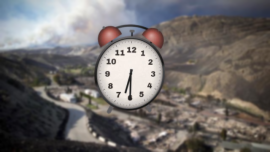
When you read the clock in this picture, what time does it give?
6:30
